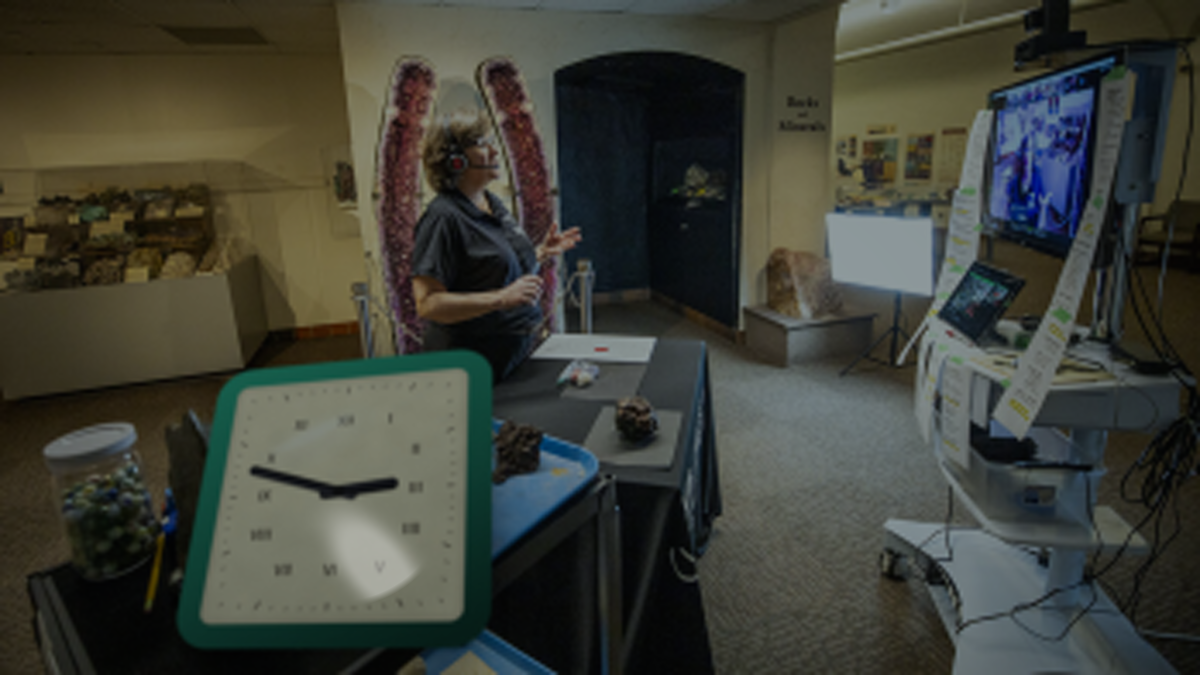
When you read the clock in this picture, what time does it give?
2:48
